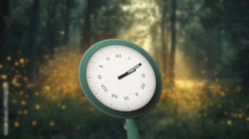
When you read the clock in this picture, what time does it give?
2:10
